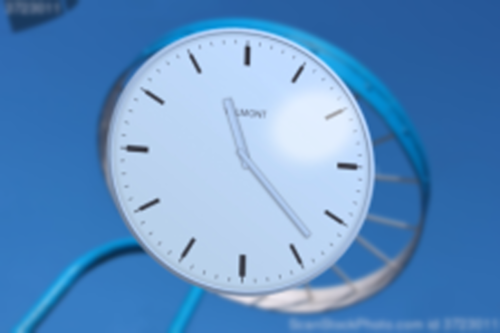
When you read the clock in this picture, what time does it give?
11:23
